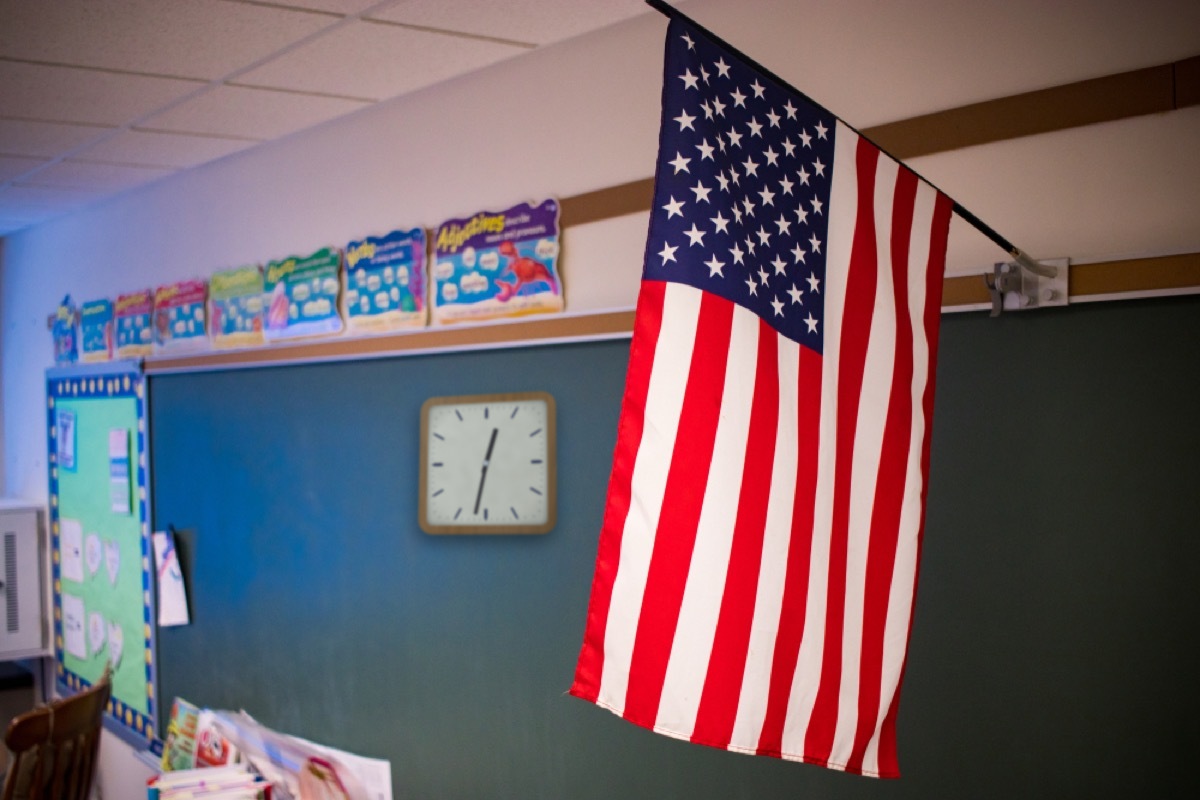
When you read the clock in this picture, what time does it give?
12:32
